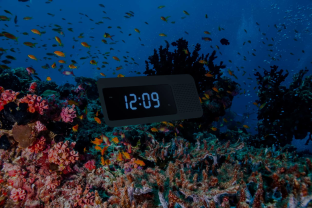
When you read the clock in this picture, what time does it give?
12:09
